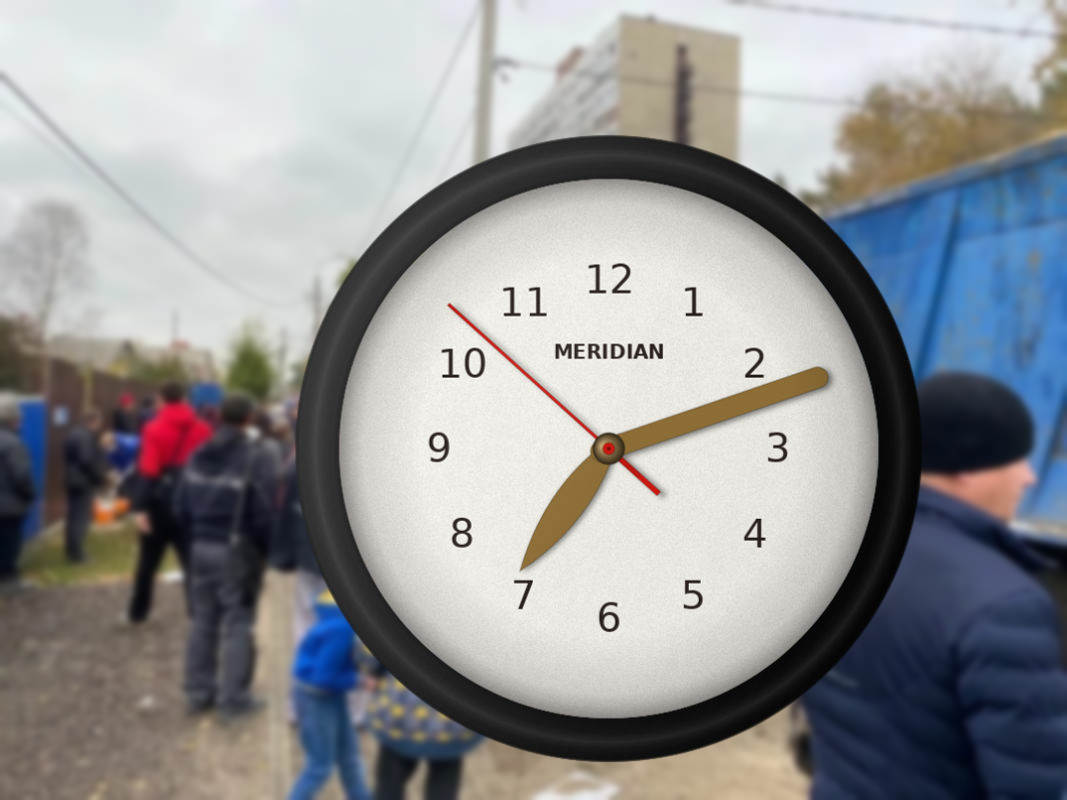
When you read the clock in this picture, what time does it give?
7:11:52
